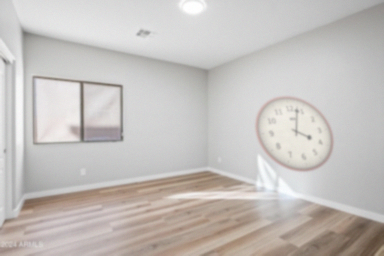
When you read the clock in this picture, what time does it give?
4:03
